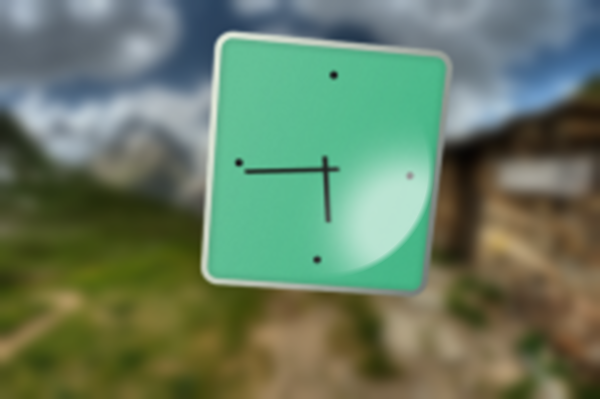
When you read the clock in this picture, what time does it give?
5:44
